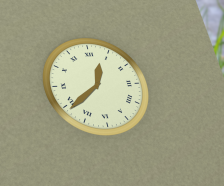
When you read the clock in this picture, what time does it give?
12:39
